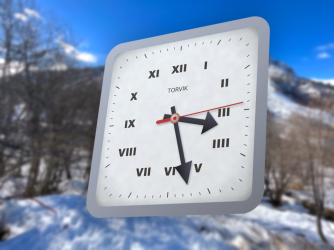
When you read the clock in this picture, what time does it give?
3:27:14
